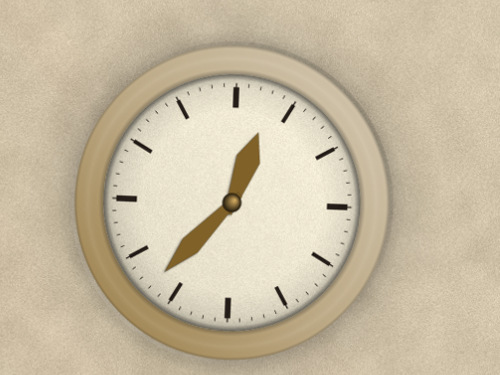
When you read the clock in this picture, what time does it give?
12:37
